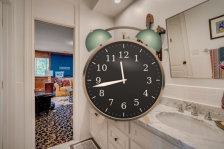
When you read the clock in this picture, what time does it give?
11:43
